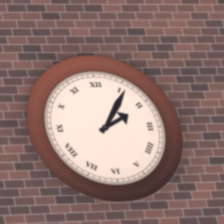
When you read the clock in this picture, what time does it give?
2:06
